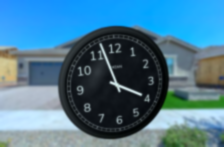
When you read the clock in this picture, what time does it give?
3:57
